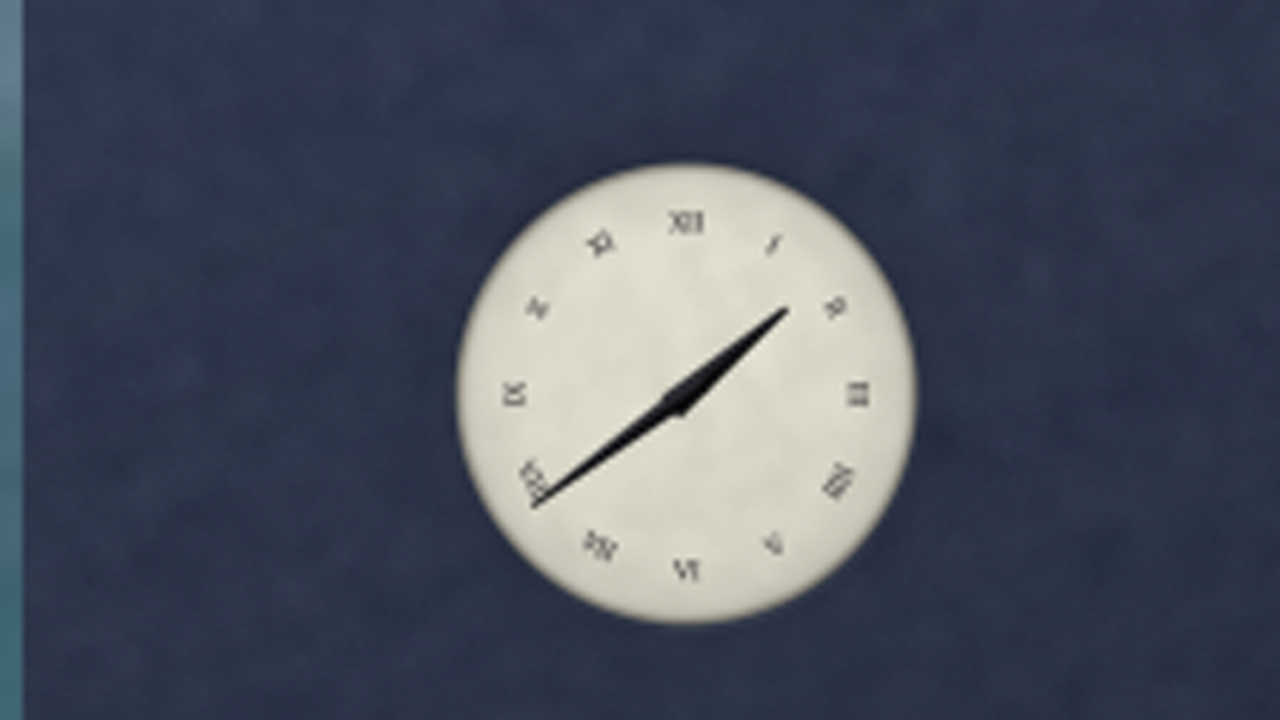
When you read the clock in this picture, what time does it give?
1:39
